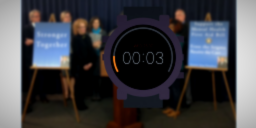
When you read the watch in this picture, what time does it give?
0:03
